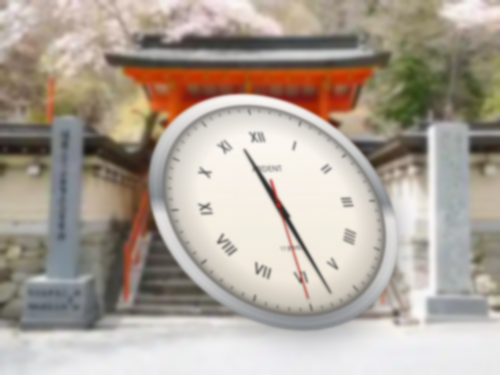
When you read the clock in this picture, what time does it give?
11:27:30
